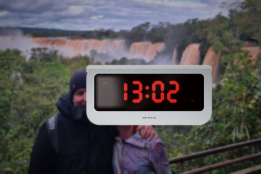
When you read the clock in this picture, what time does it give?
13:02
